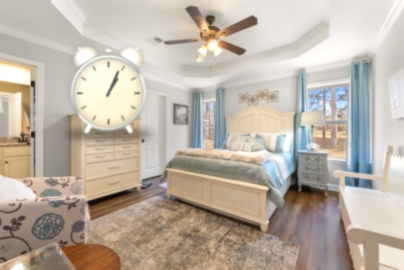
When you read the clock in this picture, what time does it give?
1:04
